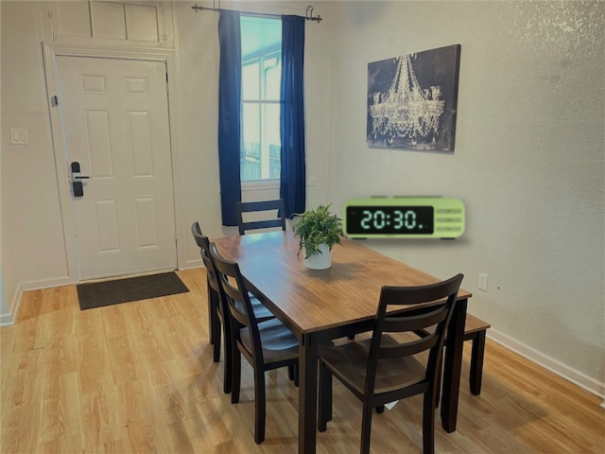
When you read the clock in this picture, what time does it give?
20:30
